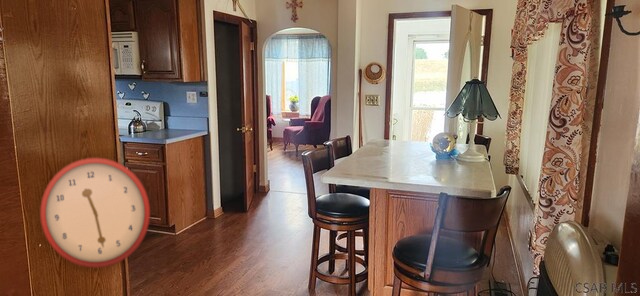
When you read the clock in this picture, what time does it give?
11:29
